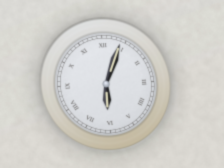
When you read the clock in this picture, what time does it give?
6:04
